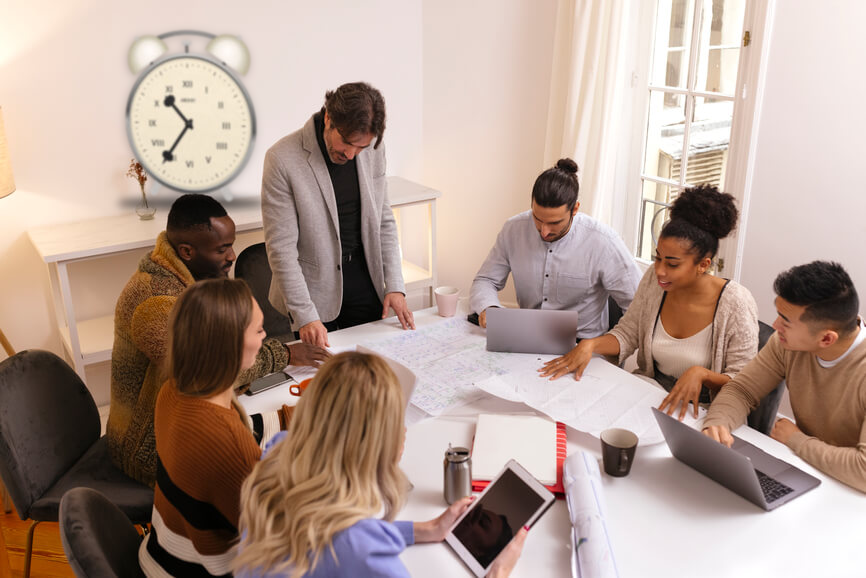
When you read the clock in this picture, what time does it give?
10:36
